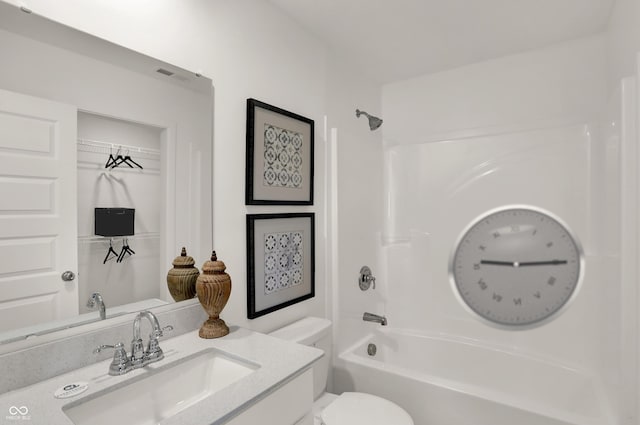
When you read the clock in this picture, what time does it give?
9:15
